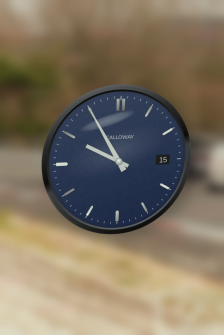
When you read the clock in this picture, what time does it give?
9:55
